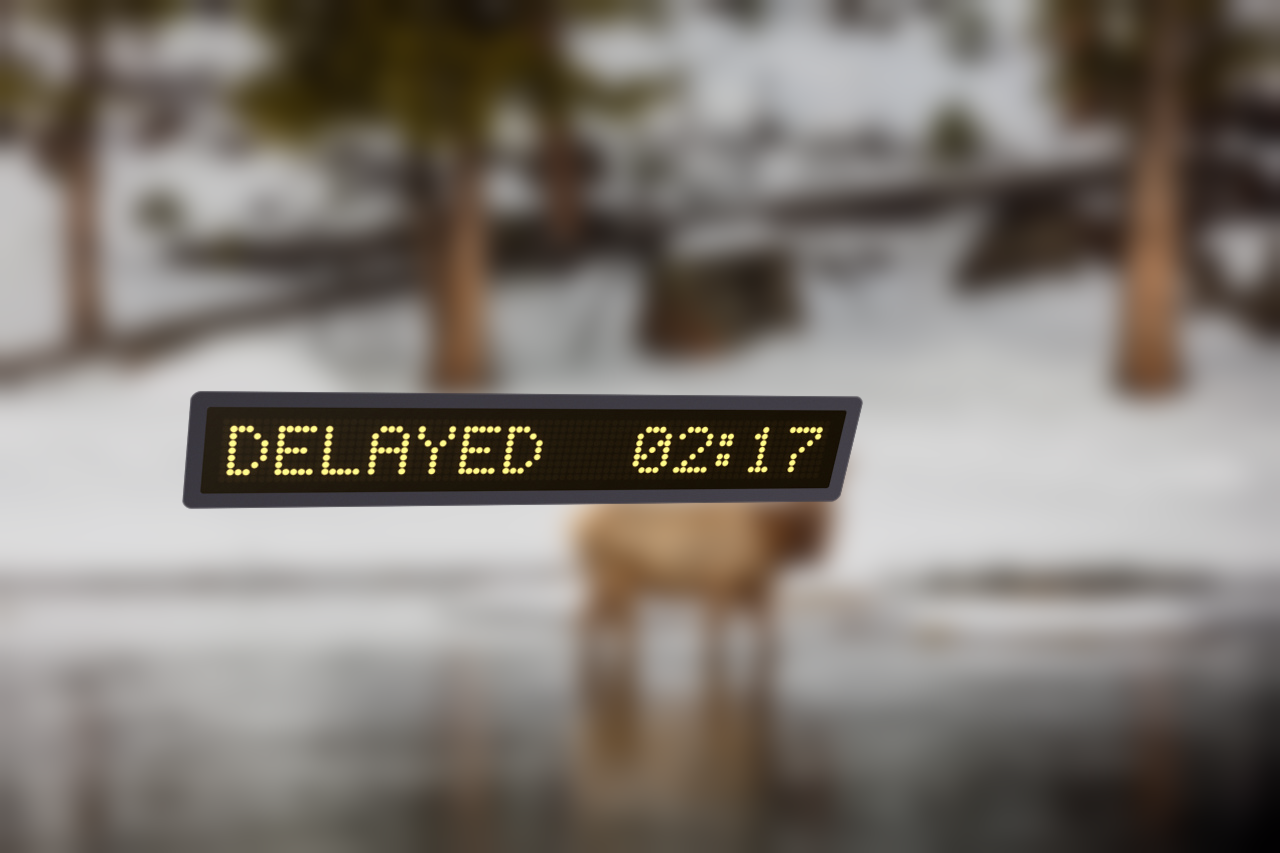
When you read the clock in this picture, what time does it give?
2:17
